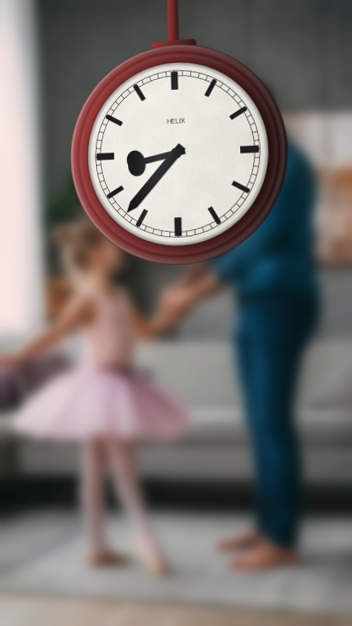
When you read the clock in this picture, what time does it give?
8:37
